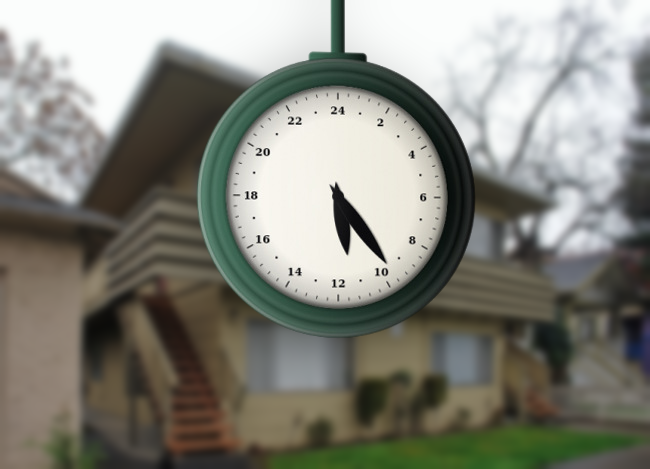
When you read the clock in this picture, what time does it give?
11:24
